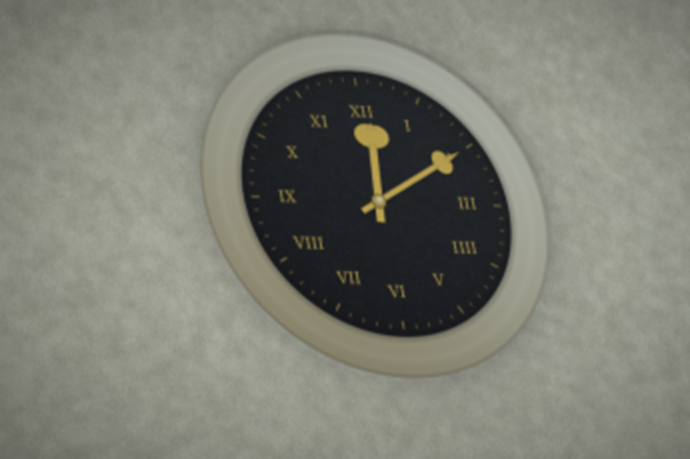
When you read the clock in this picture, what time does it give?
12:10
